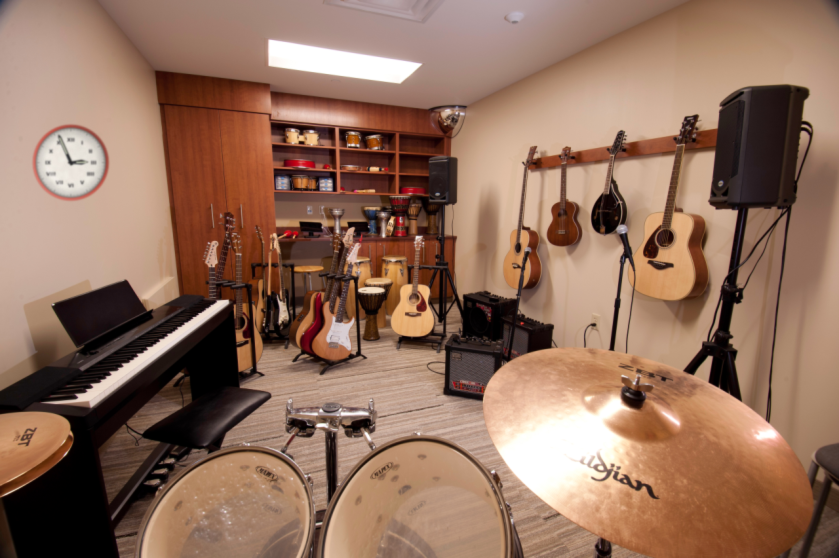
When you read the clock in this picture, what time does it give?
2:56
